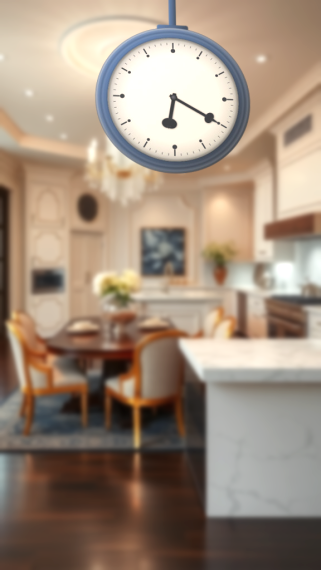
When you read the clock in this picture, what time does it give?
6:20
